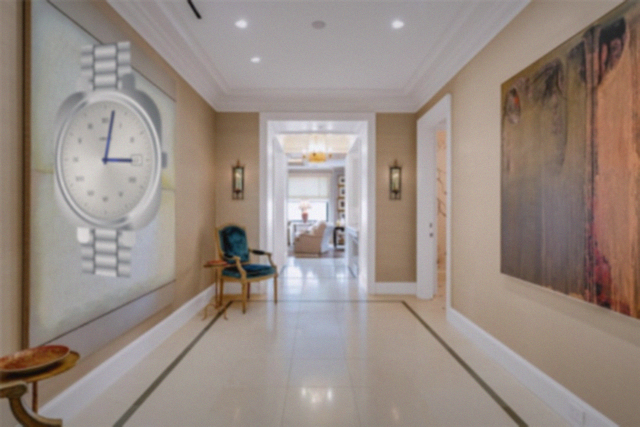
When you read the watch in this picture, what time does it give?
3:02
